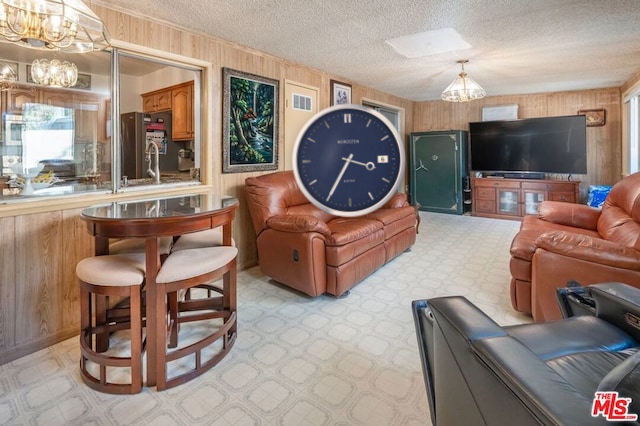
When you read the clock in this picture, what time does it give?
3:35
